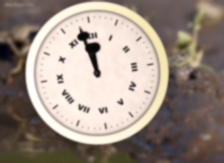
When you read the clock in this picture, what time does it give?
11:58
